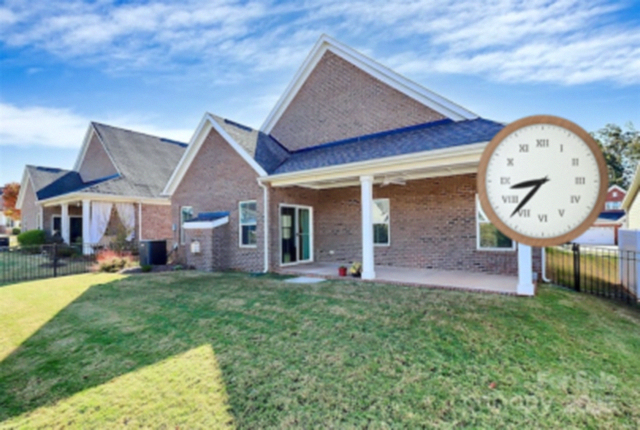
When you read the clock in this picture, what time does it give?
8:37
